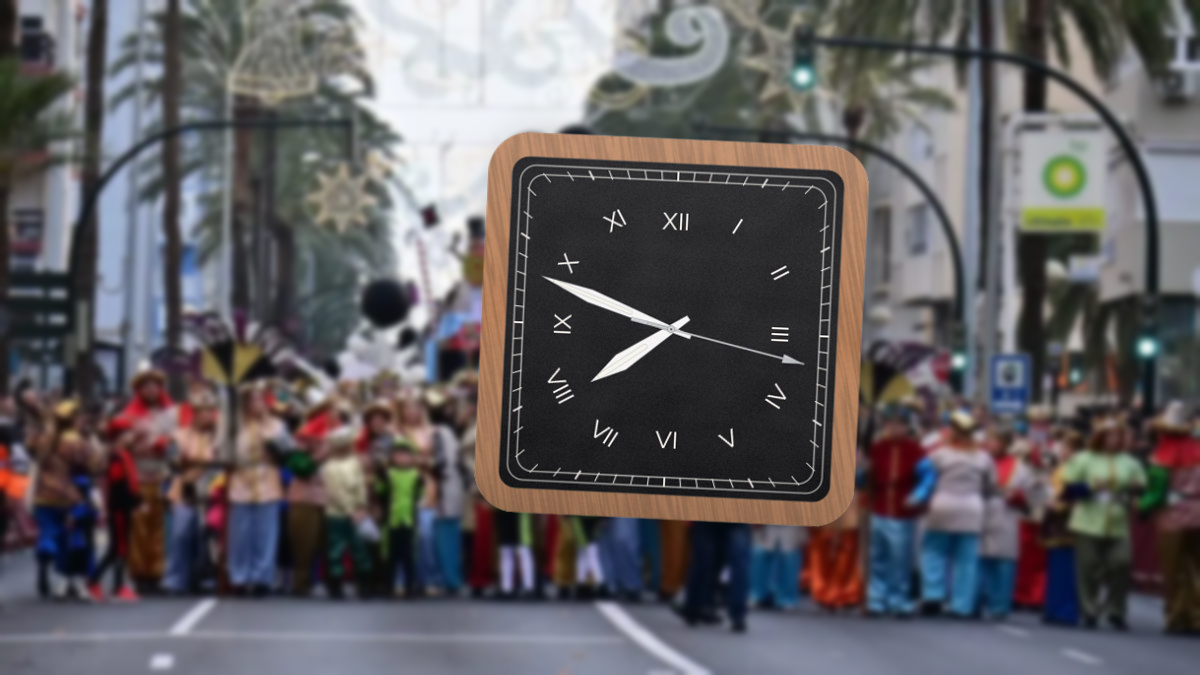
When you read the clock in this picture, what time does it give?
7:48:17
